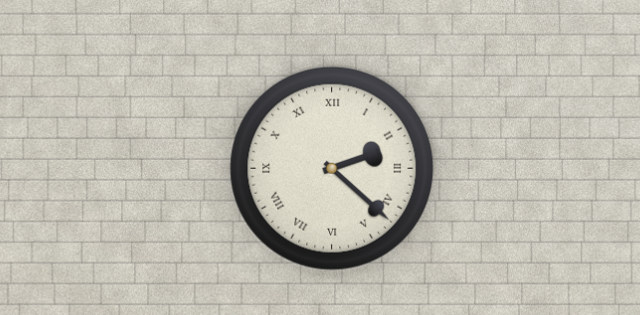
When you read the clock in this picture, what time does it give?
2:22
